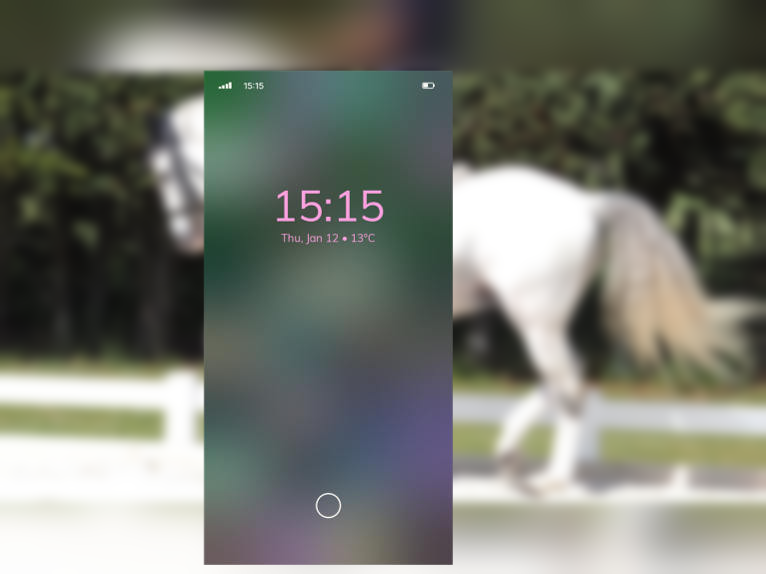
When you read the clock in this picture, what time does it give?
15:15
